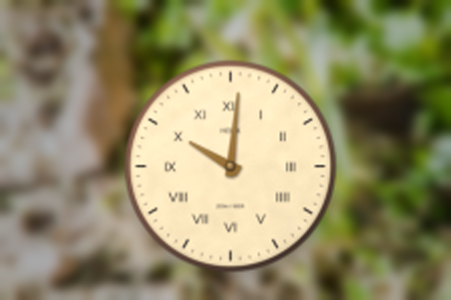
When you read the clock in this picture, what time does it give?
10:01
